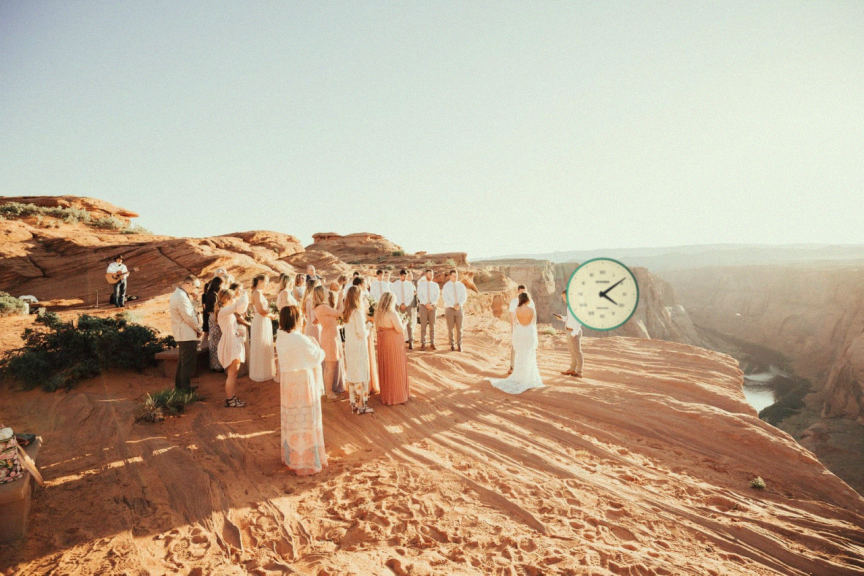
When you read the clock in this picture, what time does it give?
4:09
